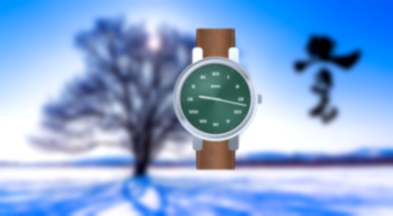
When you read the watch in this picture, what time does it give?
9:17
